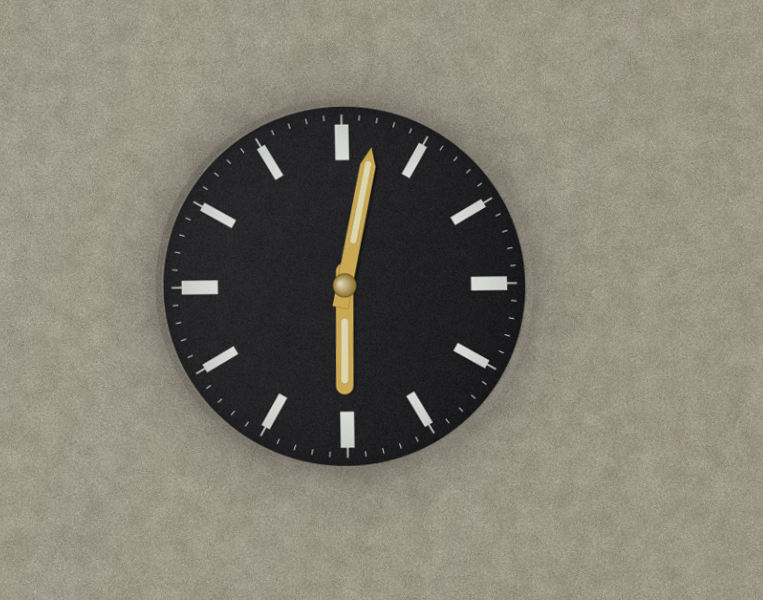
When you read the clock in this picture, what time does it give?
6:02
